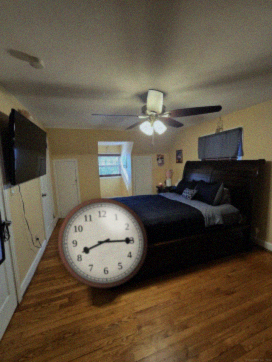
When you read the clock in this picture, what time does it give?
8:15
